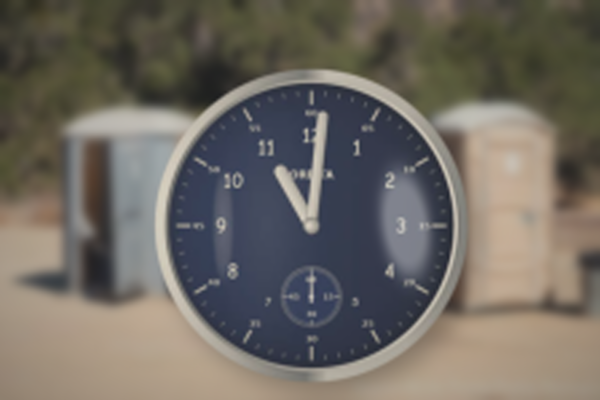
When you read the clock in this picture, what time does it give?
11:01
